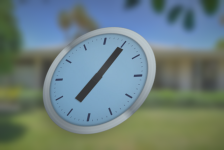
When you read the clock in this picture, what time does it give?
7:05
